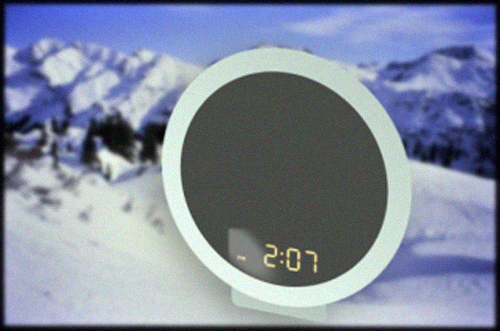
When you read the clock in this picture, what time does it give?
2:07
